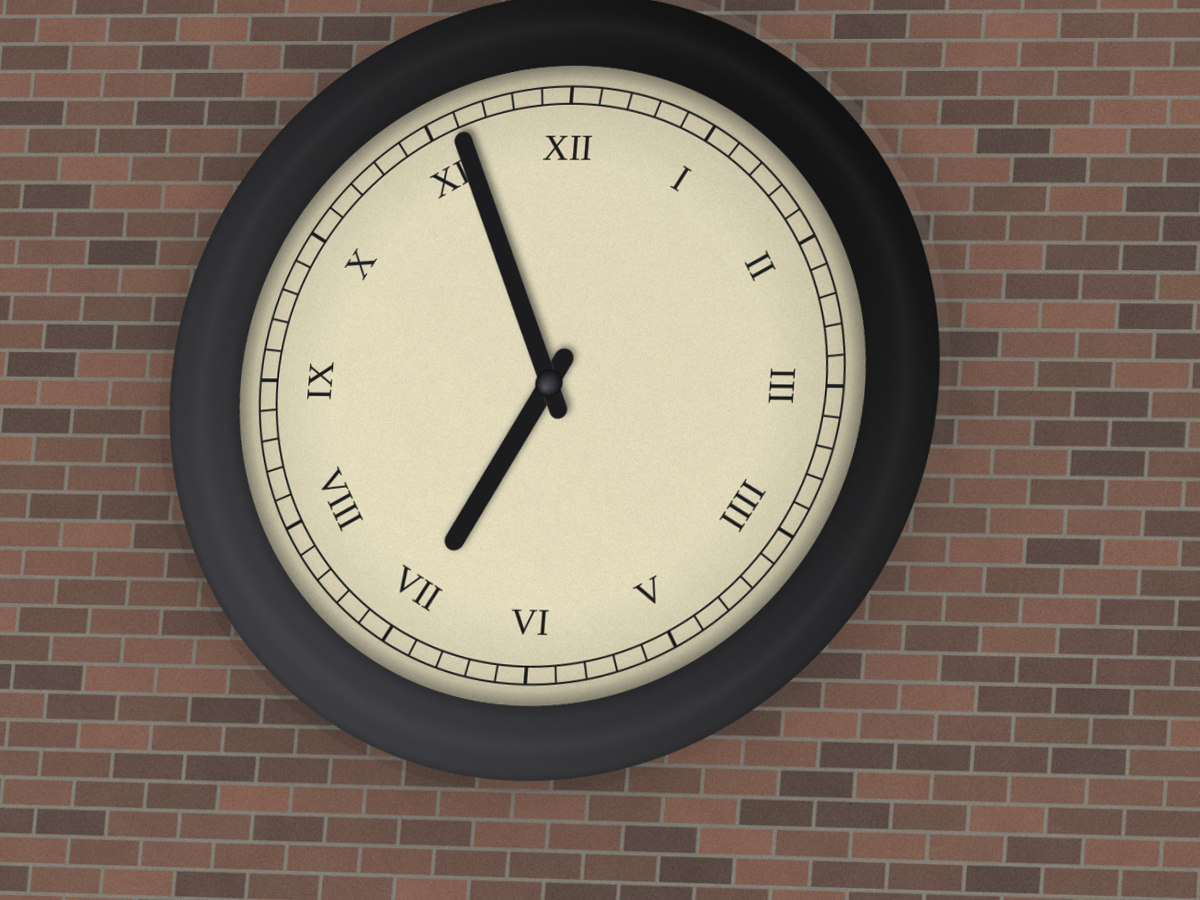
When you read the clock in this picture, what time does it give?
6:56
